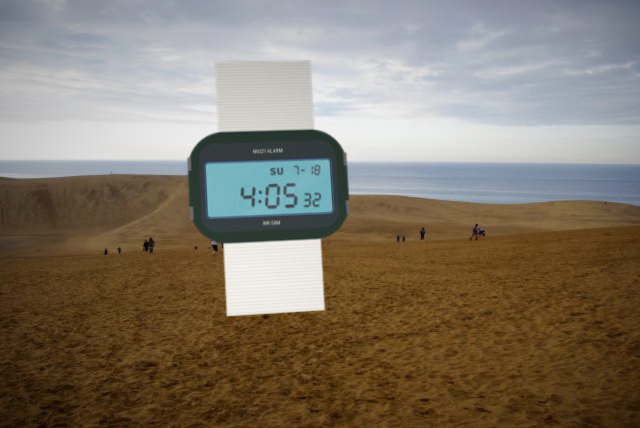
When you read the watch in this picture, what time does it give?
4:05:32
